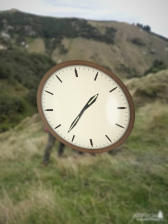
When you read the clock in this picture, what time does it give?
1:37
